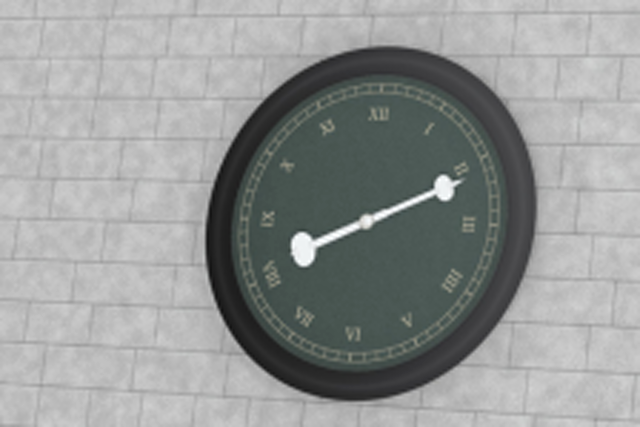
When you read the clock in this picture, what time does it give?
8:11
